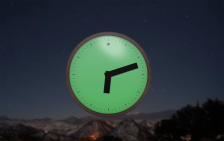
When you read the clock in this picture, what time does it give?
6:12
